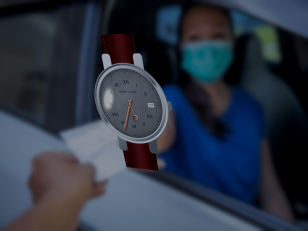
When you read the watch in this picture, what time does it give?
5:34
